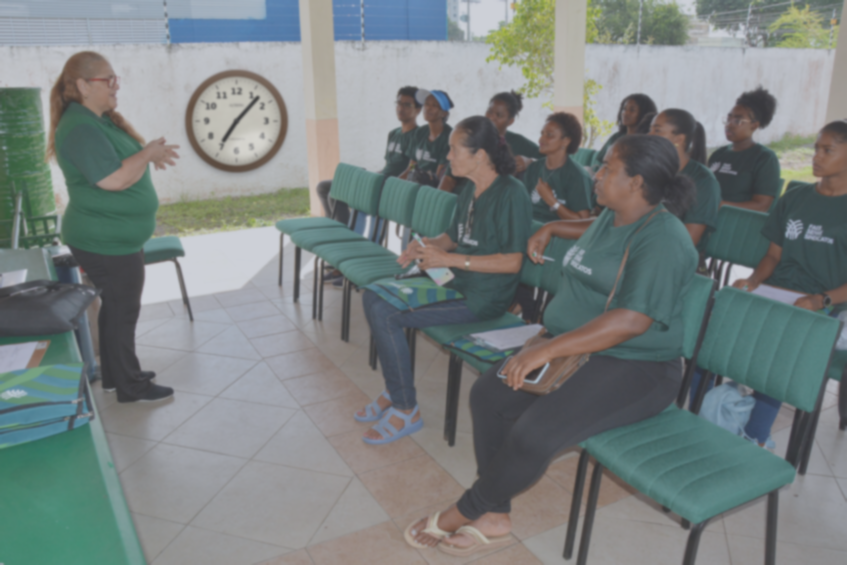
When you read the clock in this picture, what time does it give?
7:07
